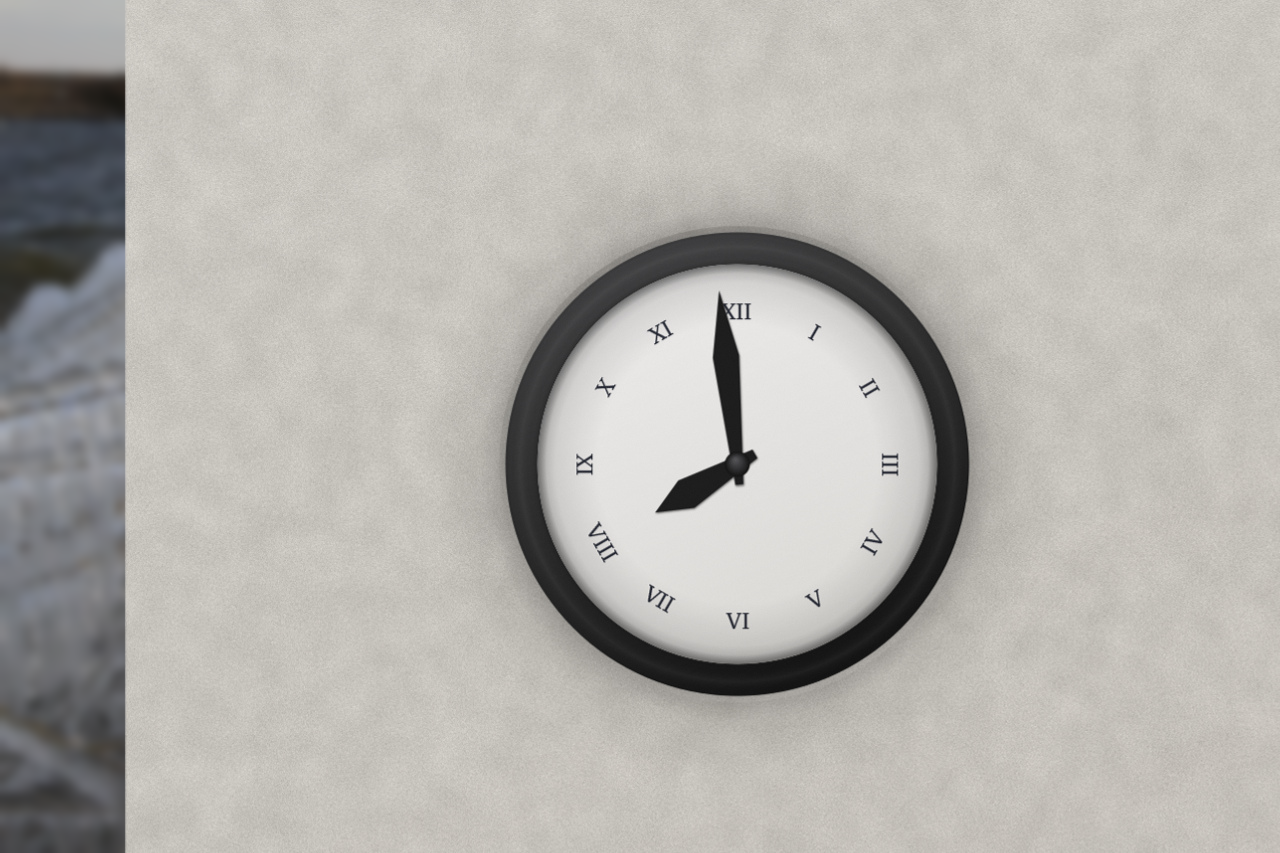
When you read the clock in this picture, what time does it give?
7:59
